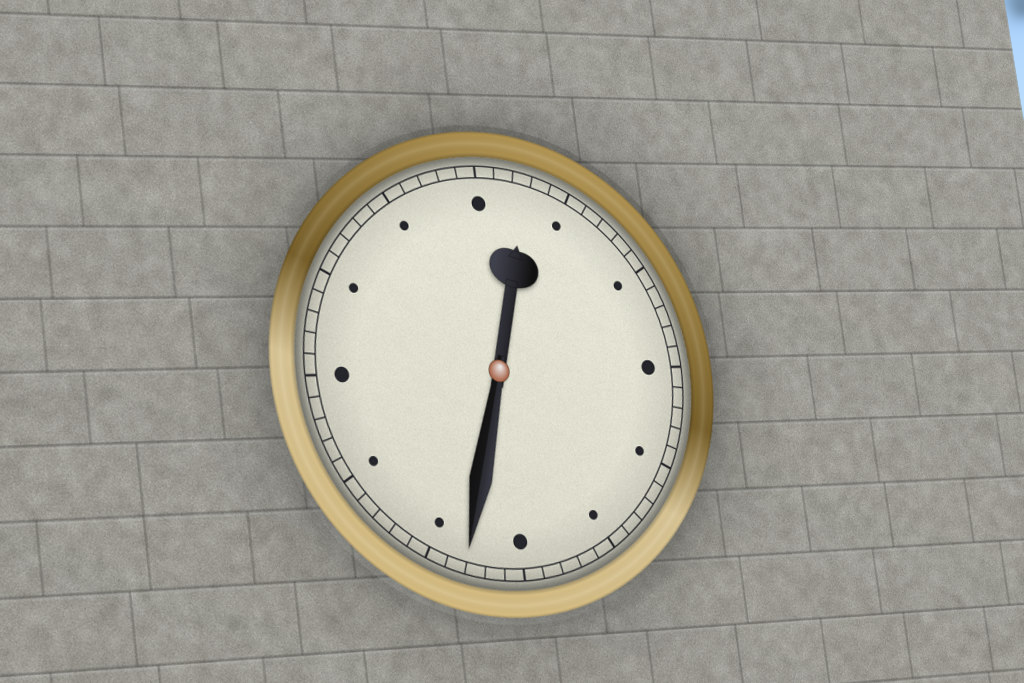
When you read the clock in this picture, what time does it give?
12:33
